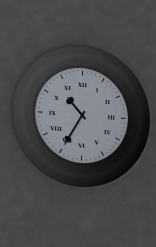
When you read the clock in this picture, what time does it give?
10:35
